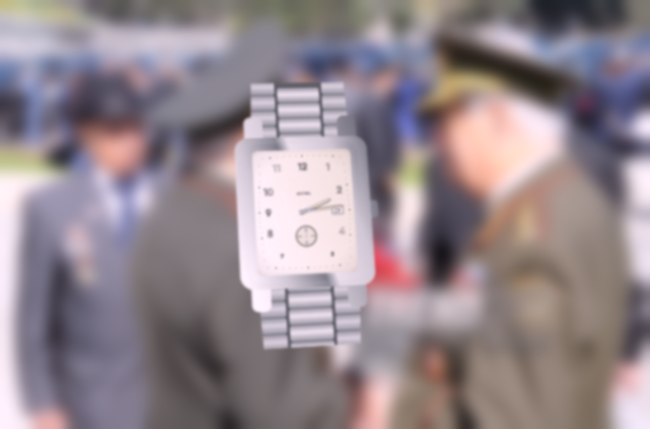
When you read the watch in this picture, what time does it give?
2:14
